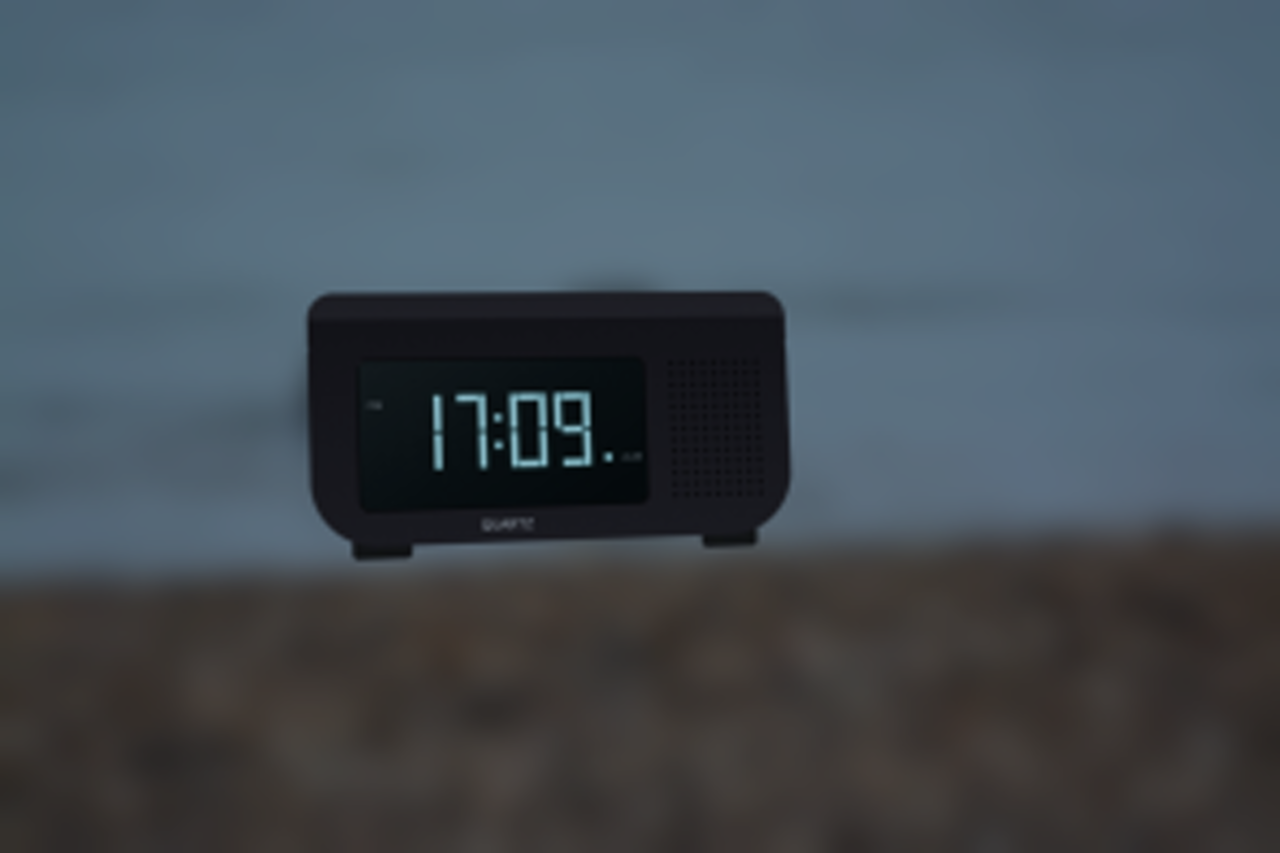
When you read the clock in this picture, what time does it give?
17:09
